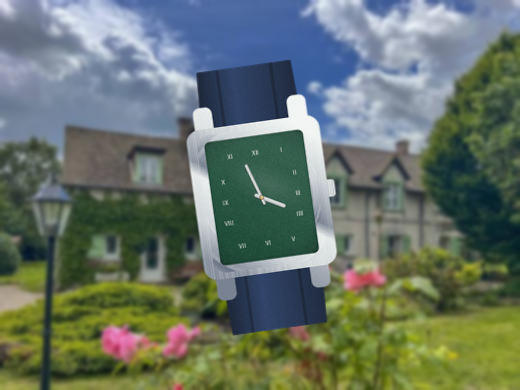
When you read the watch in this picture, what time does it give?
3:57
